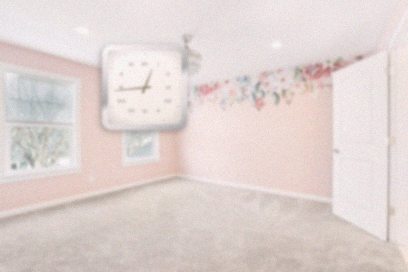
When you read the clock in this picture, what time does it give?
12:44
